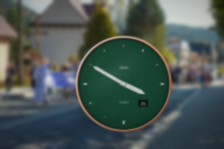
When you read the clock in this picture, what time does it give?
3:50
